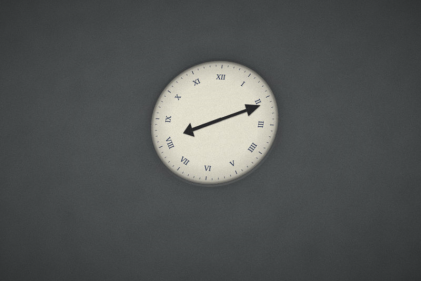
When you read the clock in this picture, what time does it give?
8:11
